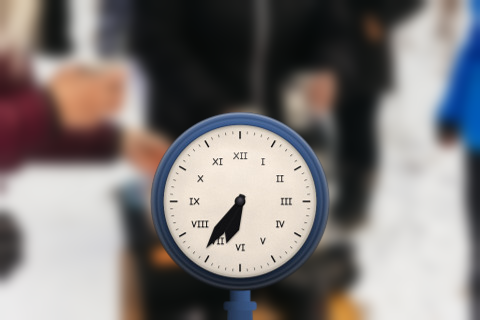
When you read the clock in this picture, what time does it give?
6:36
